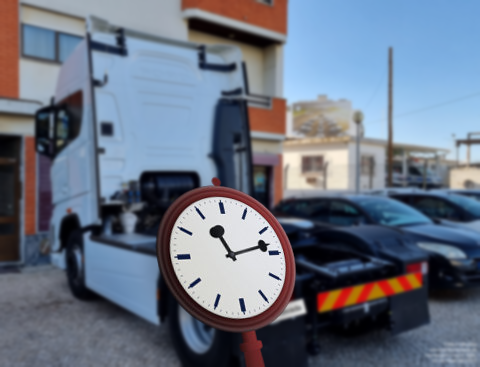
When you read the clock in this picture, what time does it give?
11:13
